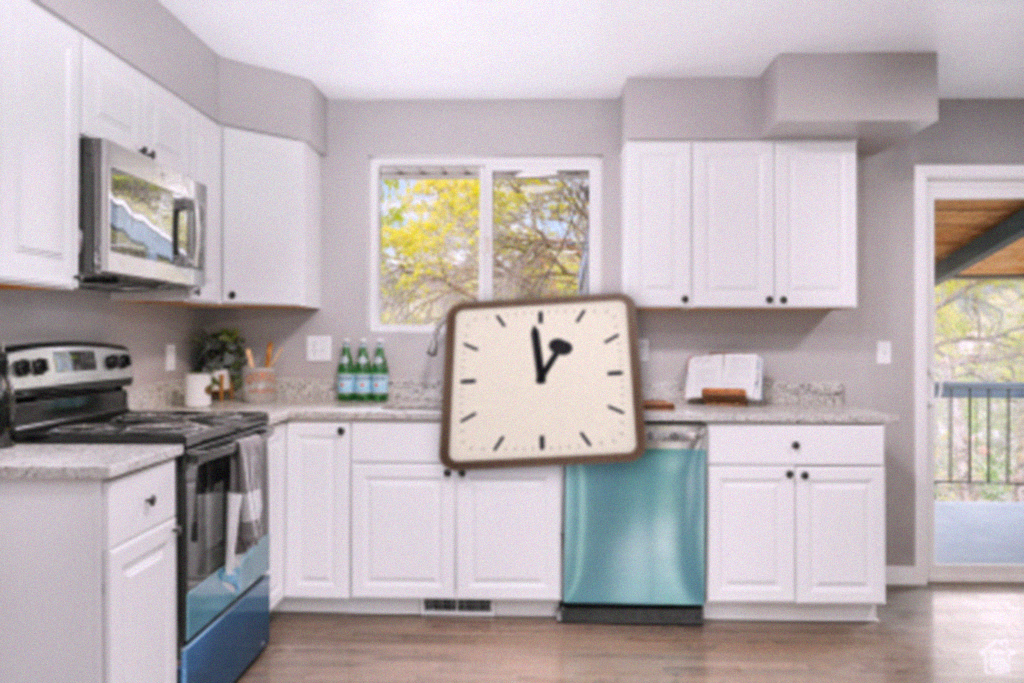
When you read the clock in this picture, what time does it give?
12:59
